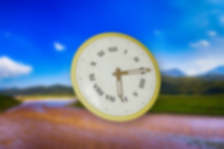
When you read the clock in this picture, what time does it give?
6:15
